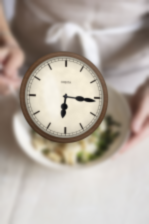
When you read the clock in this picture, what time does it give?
6:16
